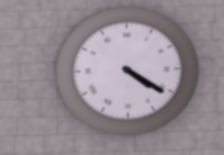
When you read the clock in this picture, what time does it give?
4:21
